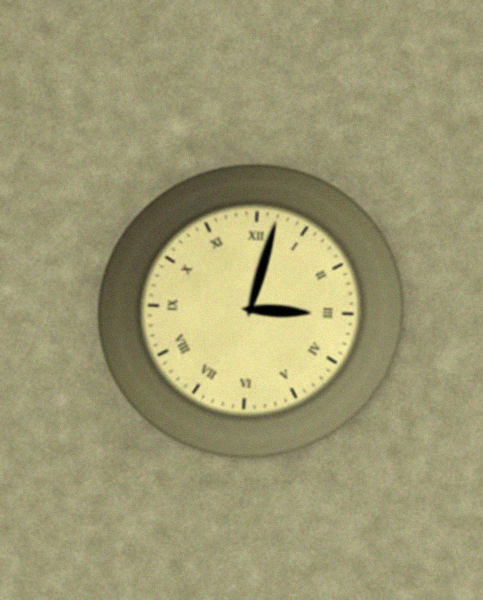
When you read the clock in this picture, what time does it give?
3:02
